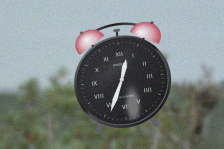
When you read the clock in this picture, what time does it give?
12:34
